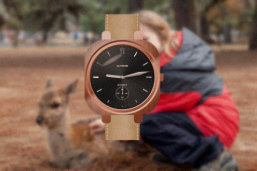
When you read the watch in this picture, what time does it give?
9:13
